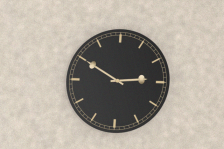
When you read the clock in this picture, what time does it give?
2:50
